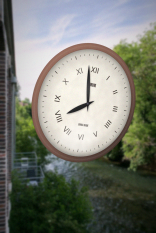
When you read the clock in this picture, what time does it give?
7:58
